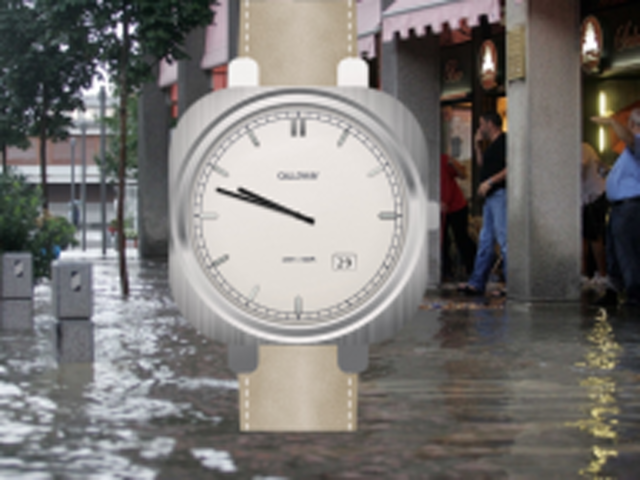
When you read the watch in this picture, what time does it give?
9:48
